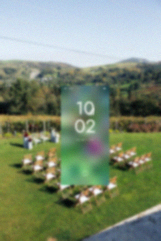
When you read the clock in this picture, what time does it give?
10:02
